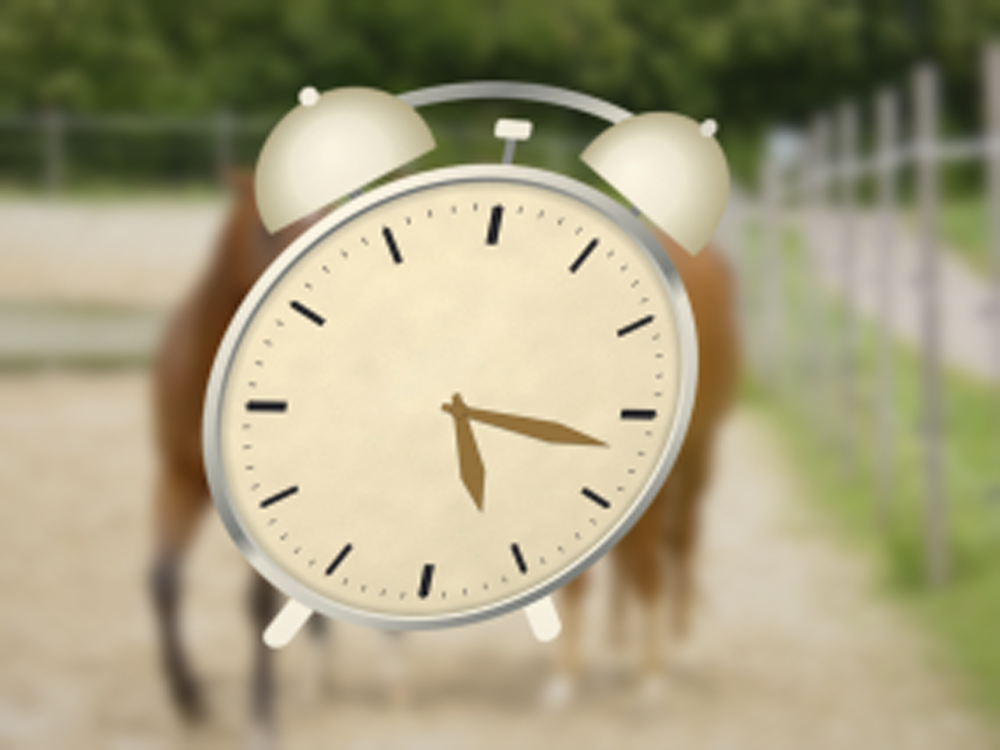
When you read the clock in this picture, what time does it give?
5:17
